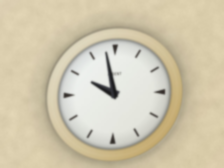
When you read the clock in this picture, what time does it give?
9:58
